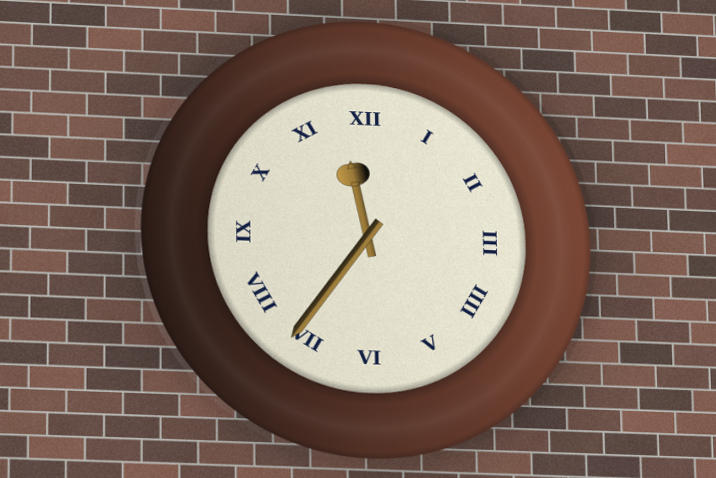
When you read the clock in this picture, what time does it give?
11:36
